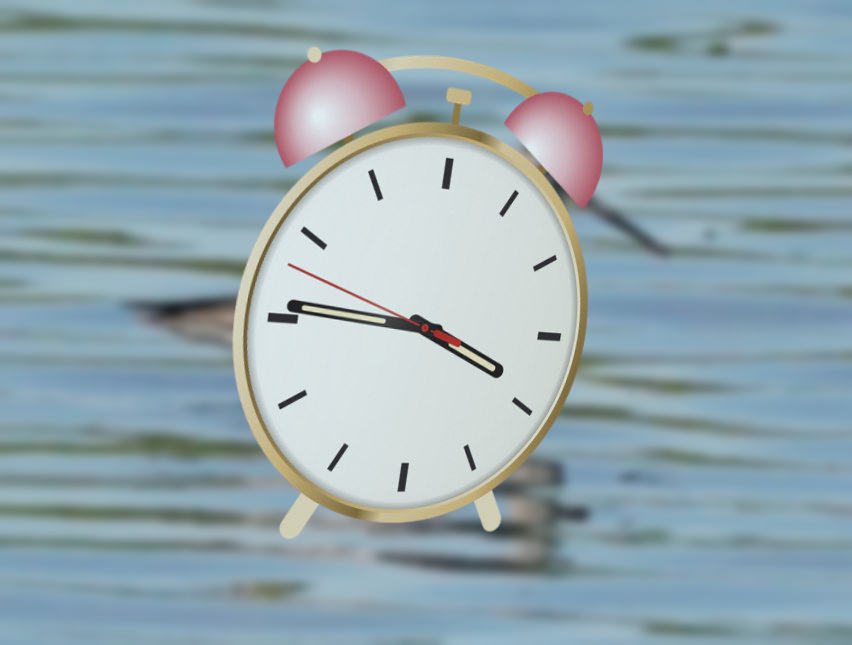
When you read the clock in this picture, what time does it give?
3:45:48
